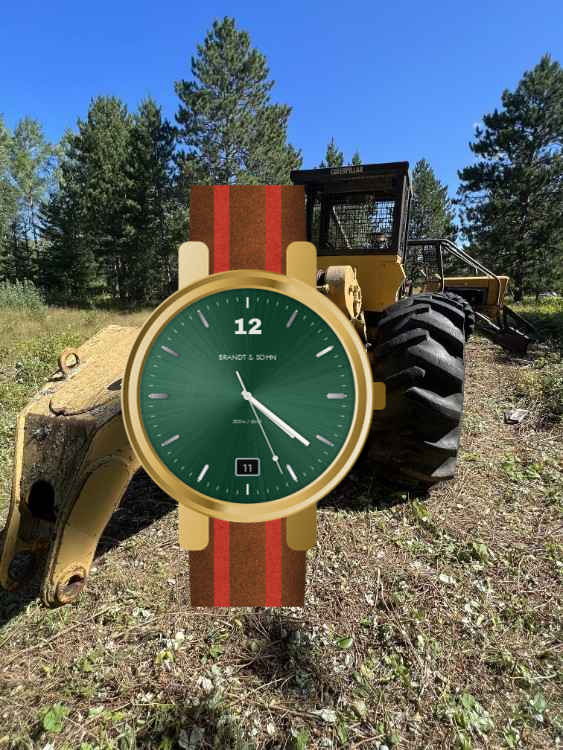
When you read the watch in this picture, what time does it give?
4:21:26
